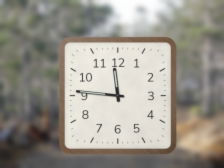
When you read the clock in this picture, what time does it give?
11:46
